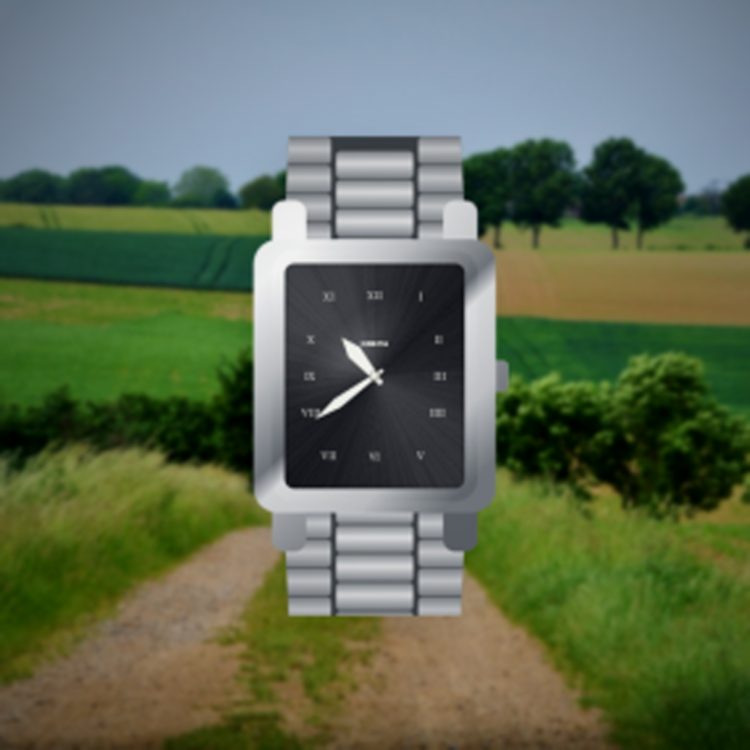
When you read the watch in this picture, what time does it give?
10:39
